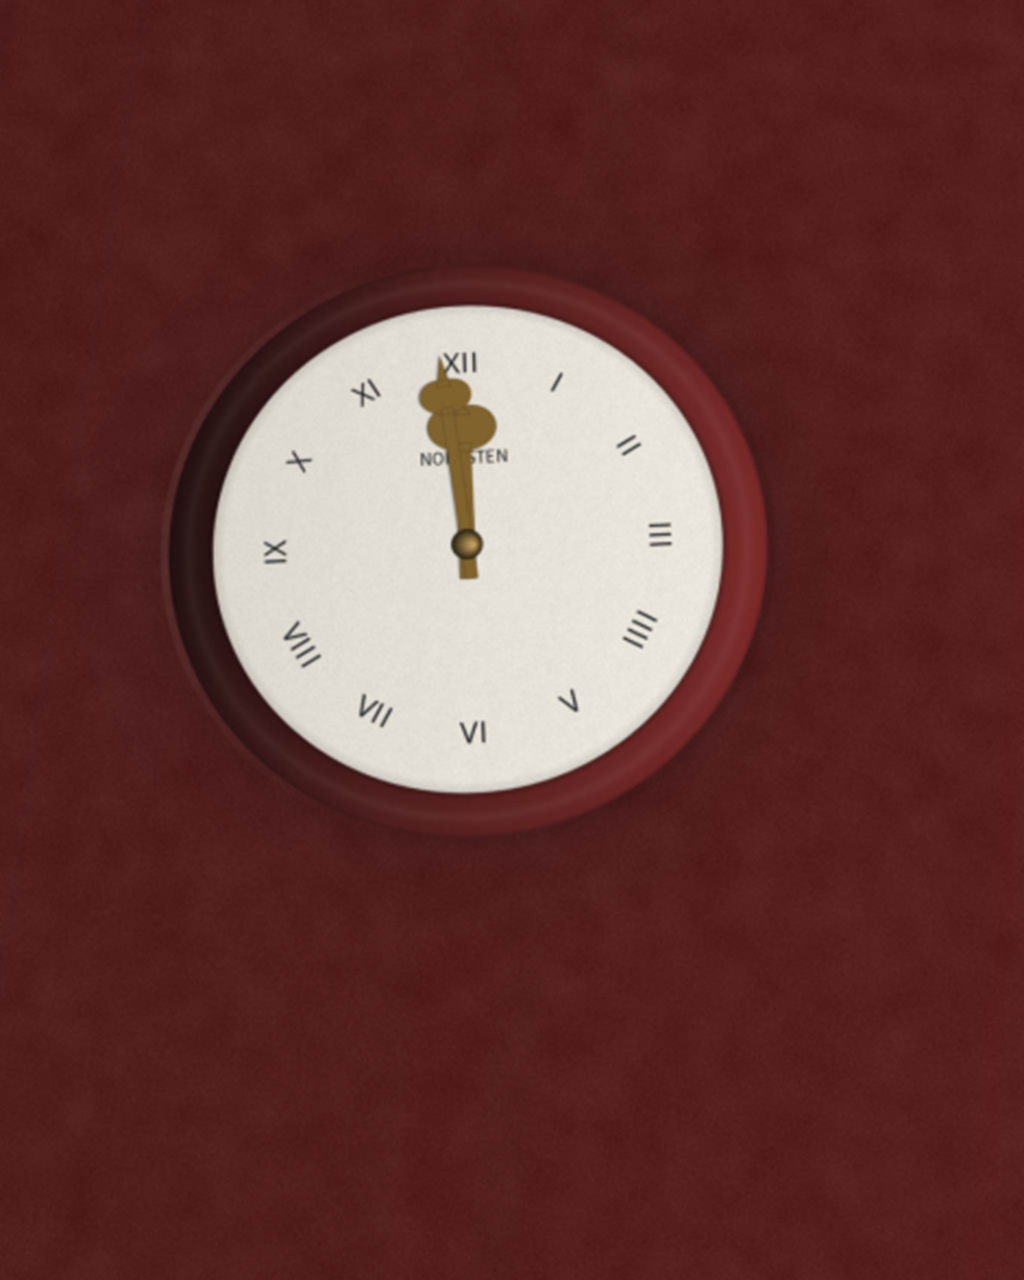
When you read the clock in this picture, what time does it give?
11:59
